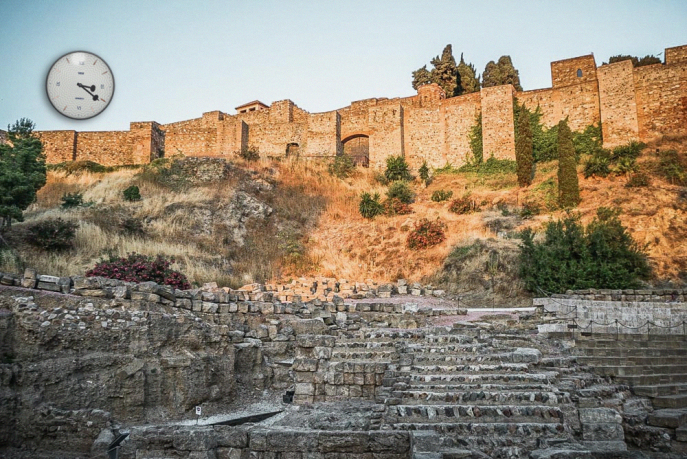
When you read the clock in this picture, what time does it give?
3:21
